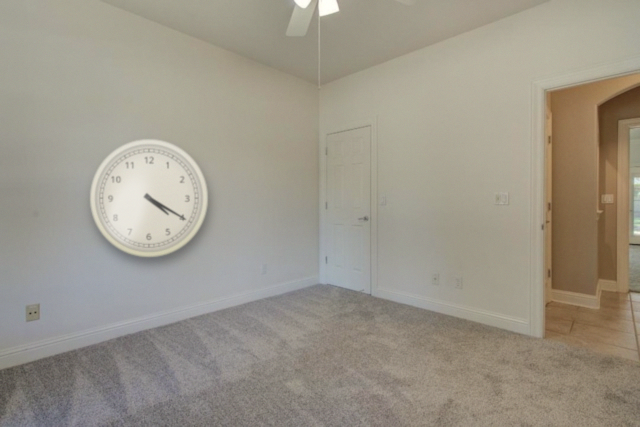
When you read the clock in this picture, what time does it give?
4:20
